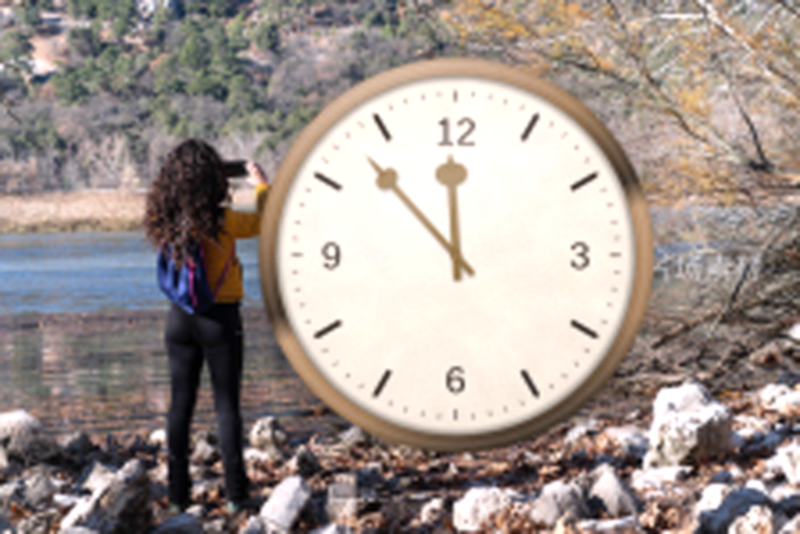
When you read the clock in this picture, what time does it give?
11:53
